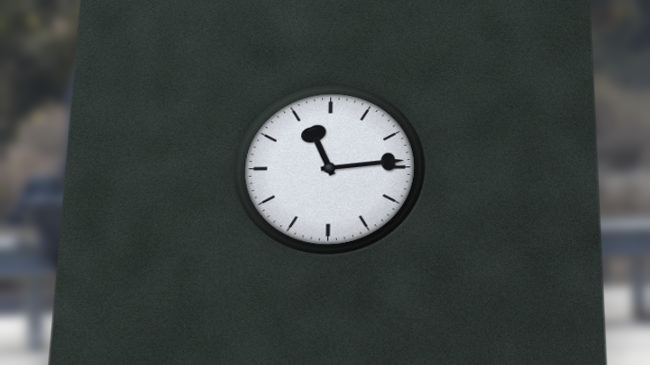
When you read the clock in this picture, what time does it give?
11:14
